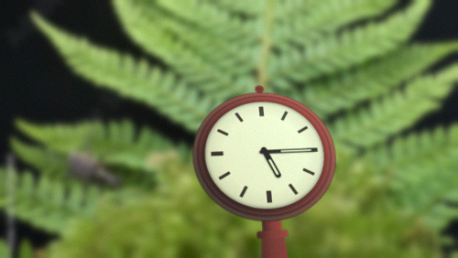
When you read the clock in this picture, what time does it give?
5:15
